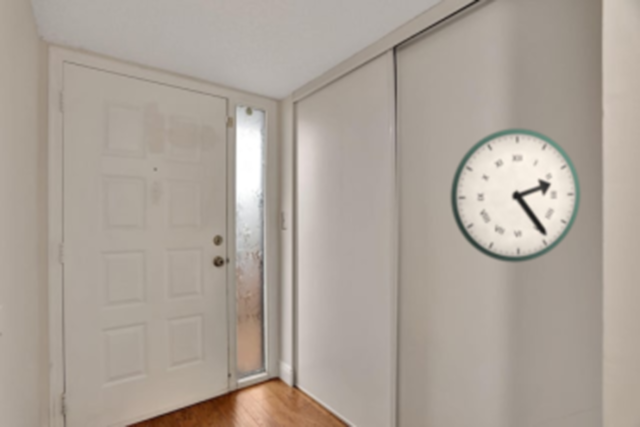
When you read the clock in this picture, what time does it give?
2:24
